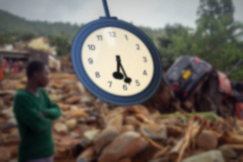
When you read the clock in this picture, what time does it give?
6:28
